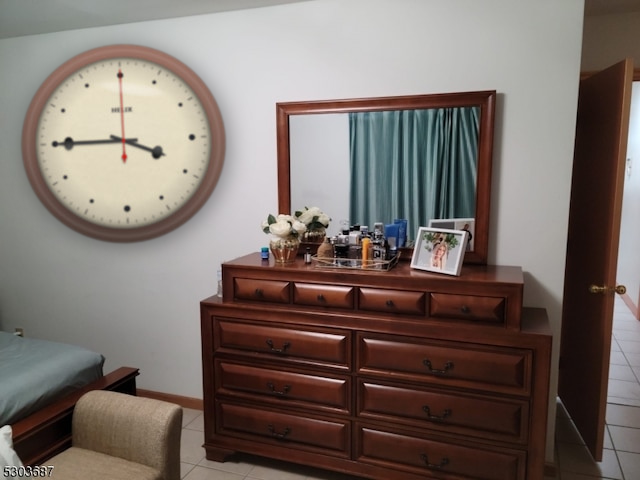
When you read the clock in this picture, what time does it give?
3:45:00
